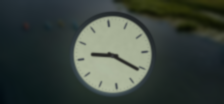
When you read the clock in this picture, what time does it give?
9:21
